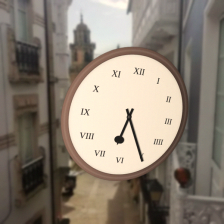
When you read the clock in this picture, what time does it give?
6:25
